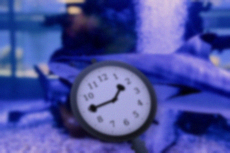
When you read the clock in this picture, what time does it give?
1:45
